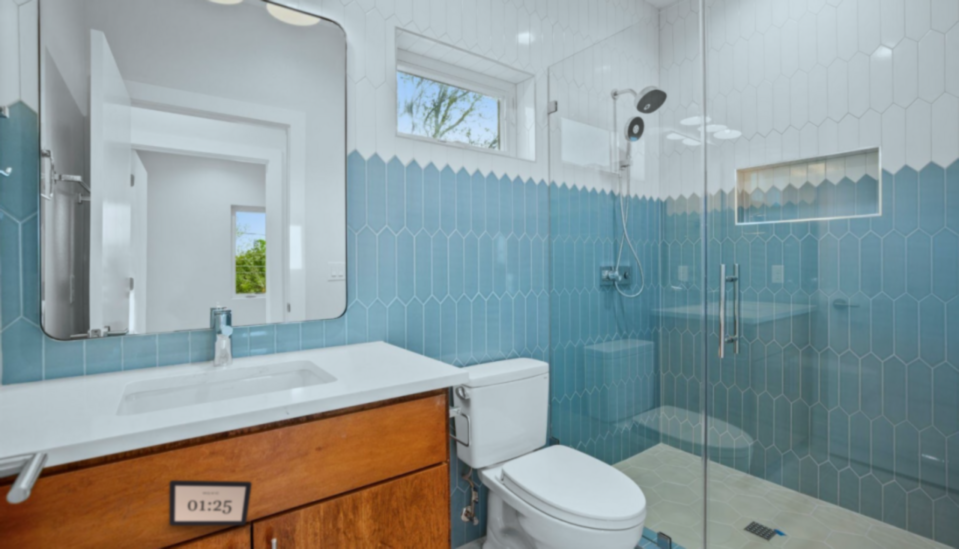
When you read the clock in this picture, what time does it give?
1:25
